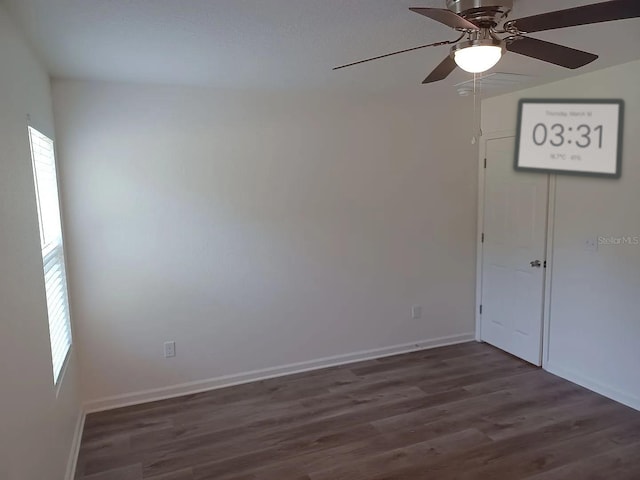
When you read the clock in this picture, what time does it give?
3:31
